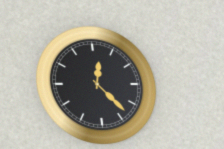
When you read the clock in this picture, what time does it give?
12:23
